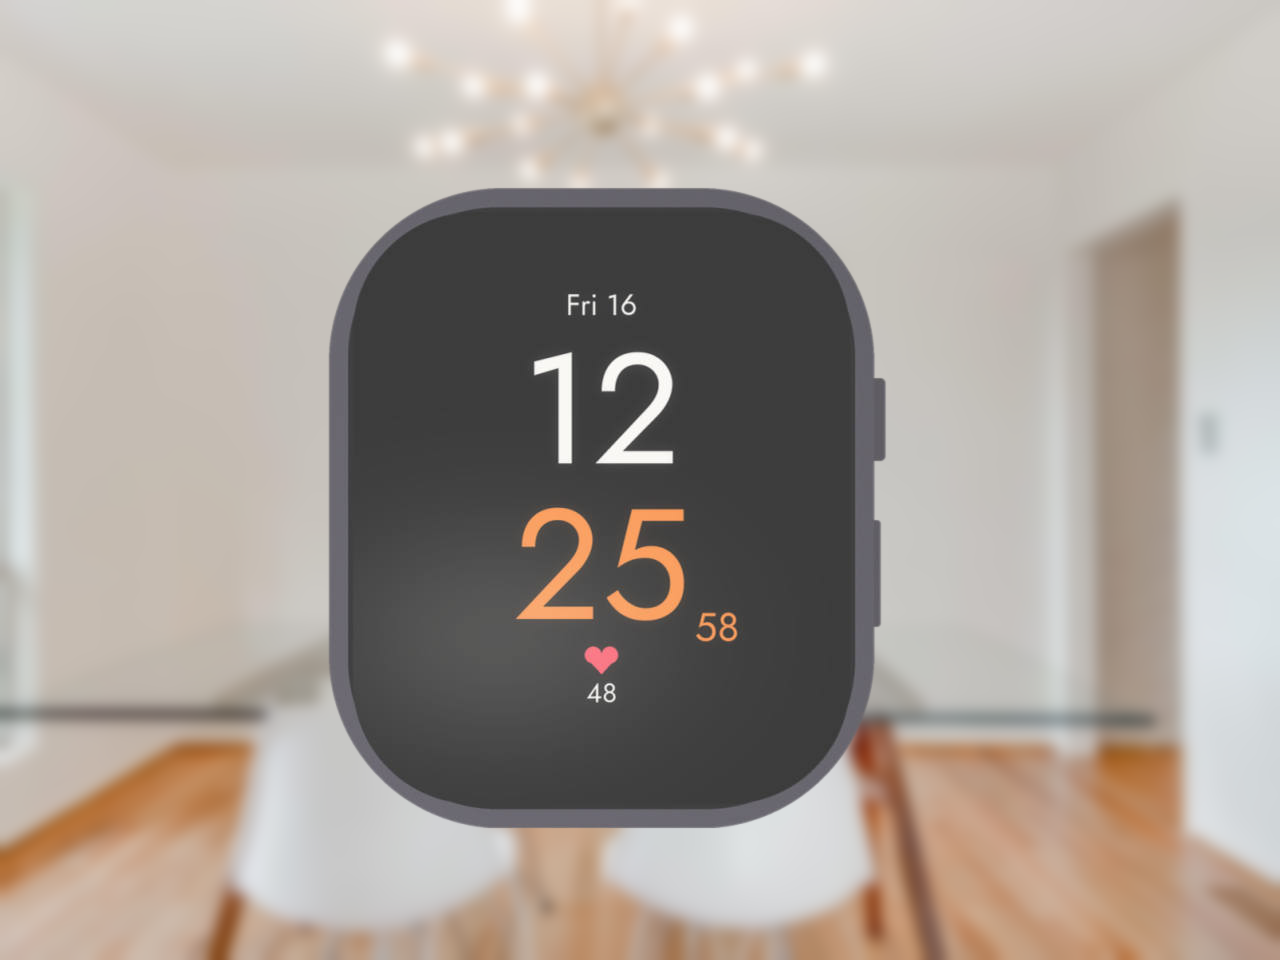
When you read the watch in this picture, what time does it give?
12:25:58
